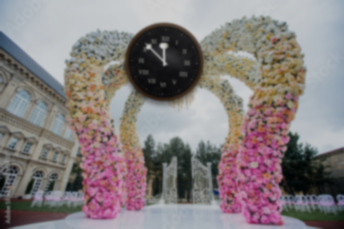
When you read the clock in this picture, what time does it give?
11:52
